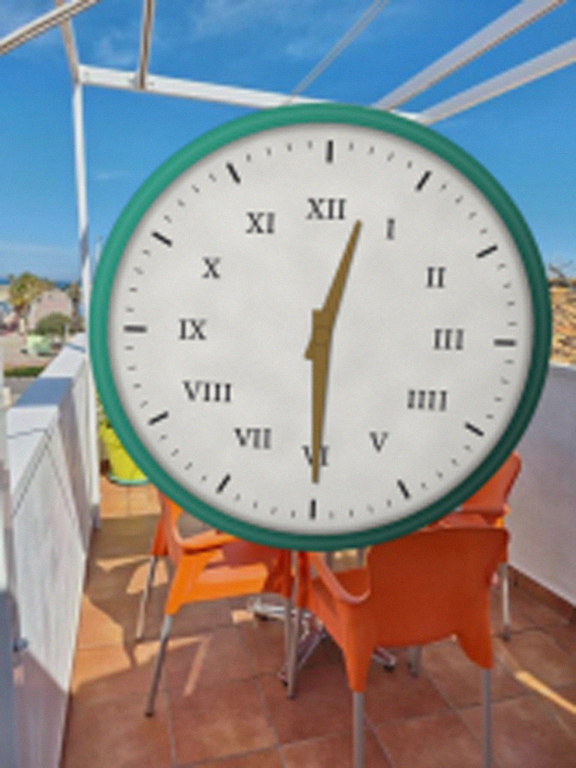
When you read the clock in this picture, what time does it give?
12:30
